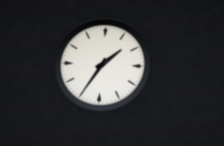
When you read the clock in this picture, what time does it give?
1:35
